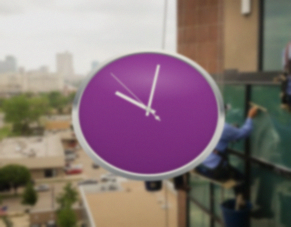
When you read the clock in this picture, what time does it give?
10:01:53
